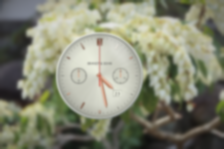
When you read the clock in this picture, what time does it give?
4:28
